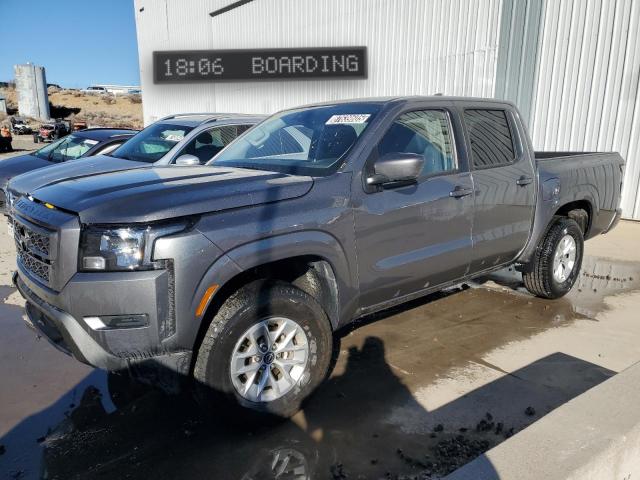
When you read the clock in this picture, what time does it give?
18:06
